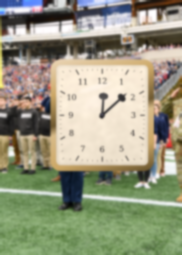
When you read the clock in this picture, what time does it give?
12:08
